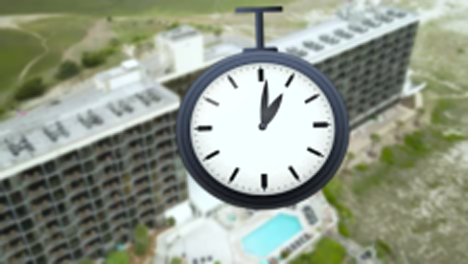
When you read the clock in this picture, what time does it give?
1:01
